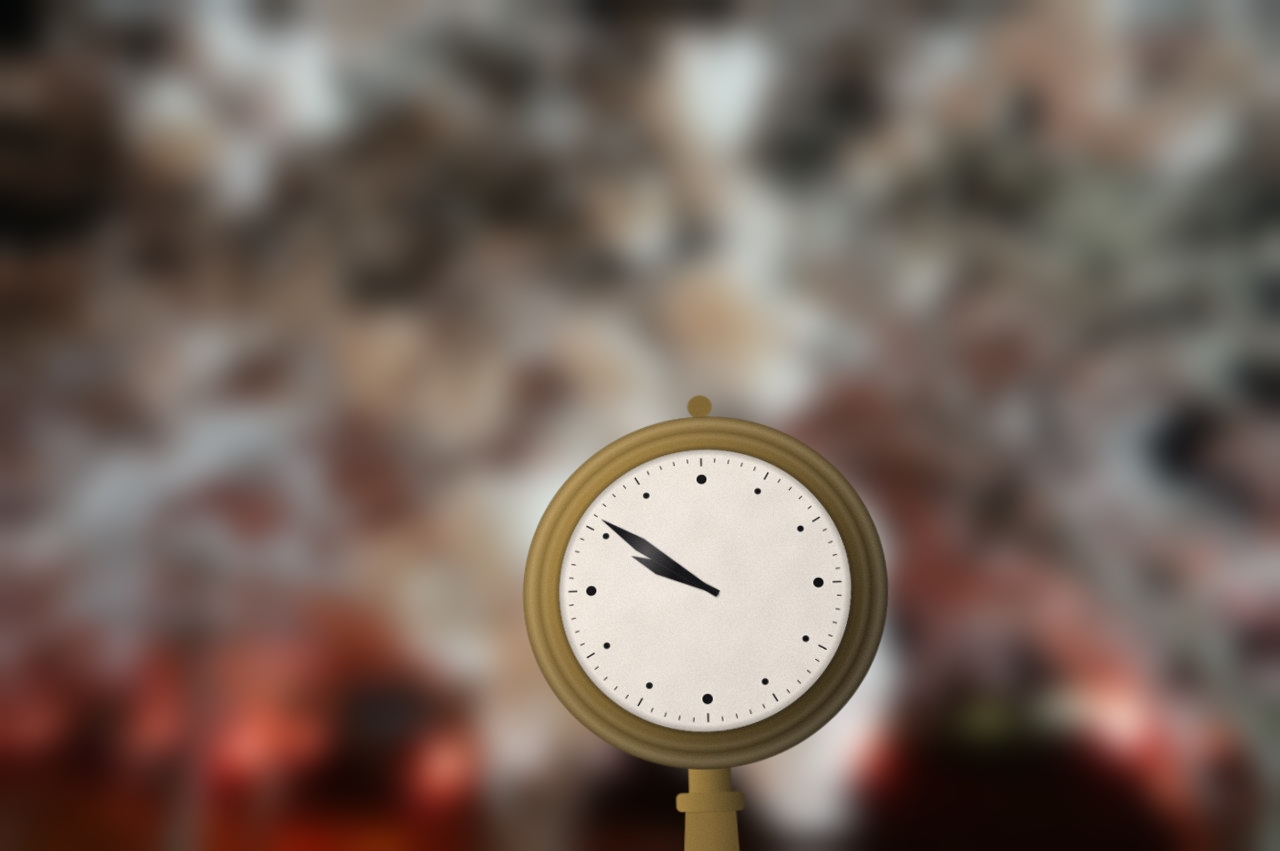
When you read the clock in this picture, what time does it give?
9:51
